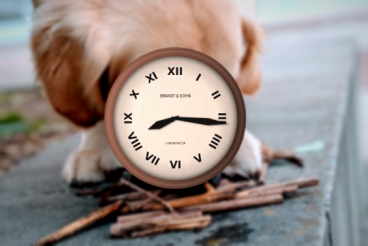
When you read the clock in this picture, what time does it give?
8:16
